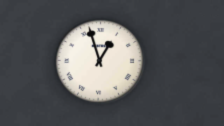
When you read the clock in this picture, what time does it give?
12:57
